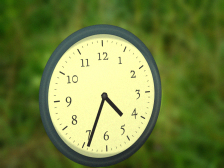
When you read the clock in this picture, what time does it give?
4:34
